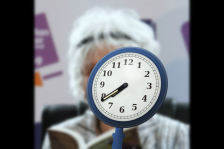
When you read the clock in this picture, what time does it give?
7:39
